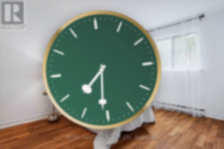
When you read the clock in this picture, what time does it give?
7:31
